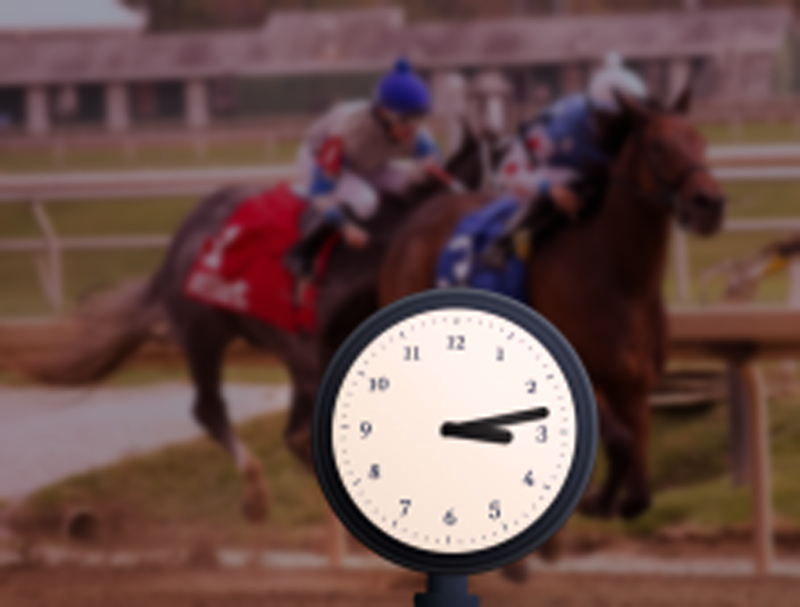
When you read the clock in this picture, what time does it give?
3:13
